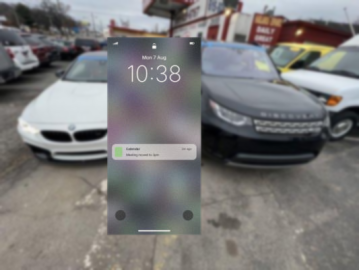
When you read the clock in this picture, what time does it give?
10:38
